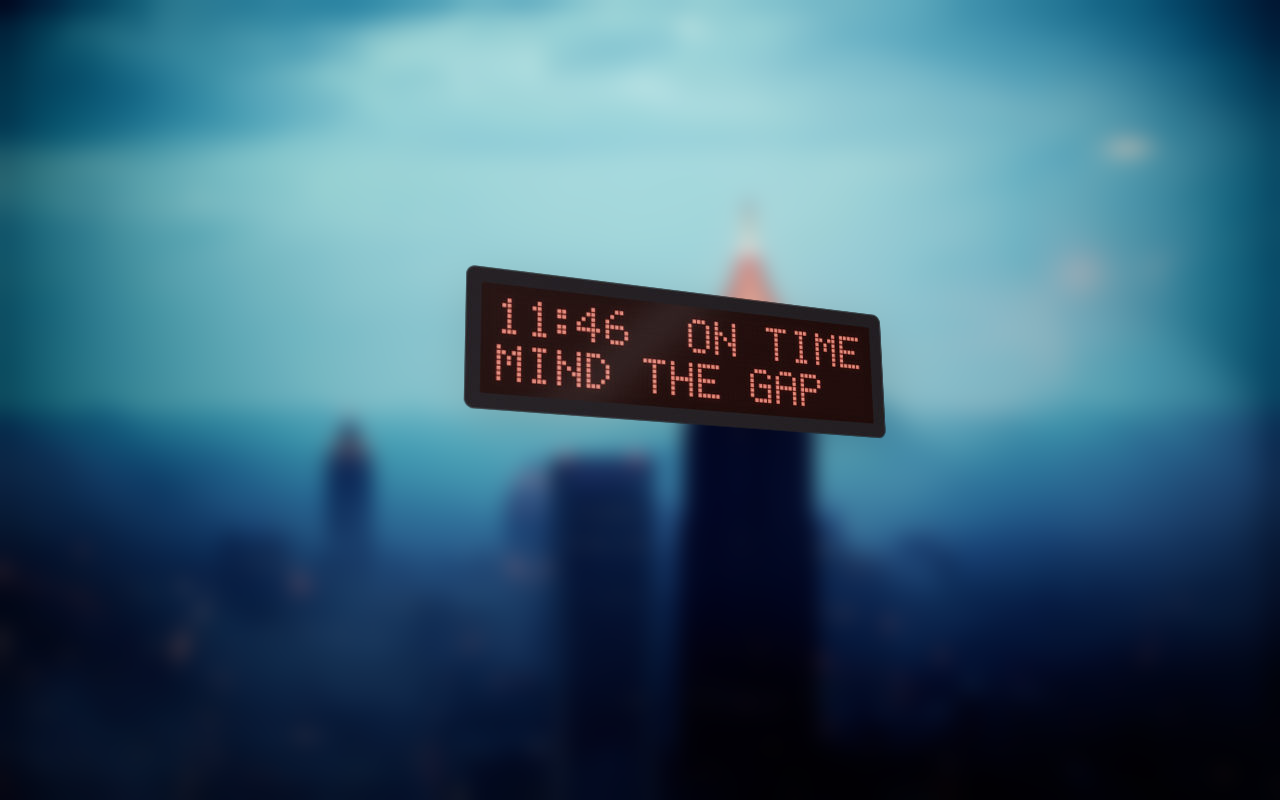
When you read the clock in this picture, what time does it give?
11:46
